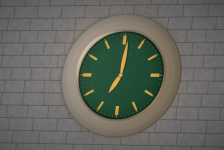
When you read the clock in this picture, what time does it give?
7:01
